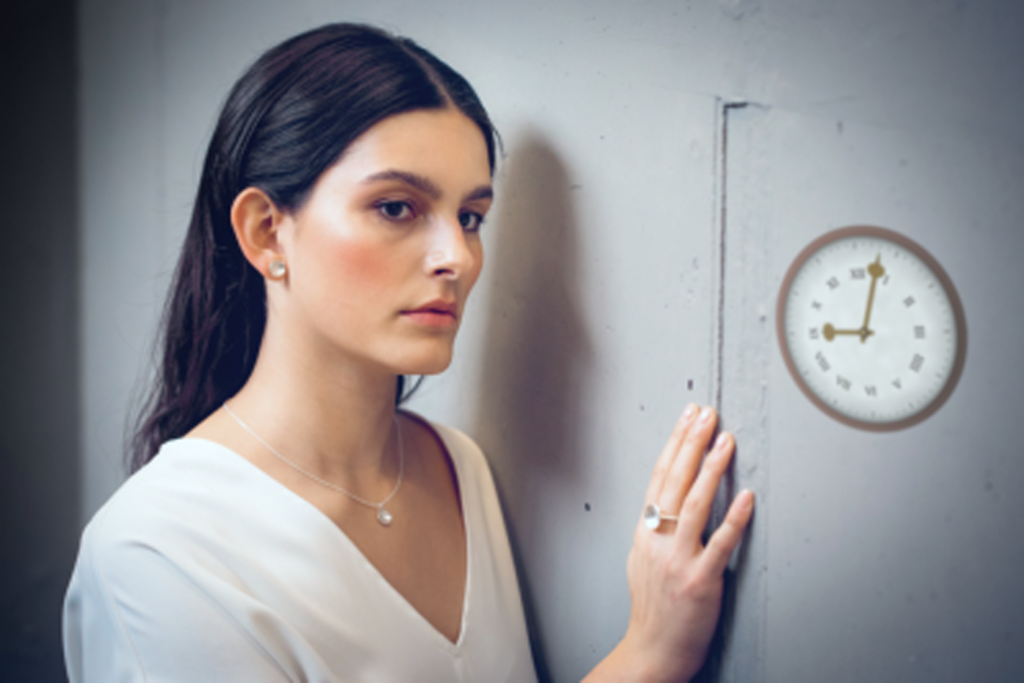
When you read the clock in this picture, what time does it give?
9:03
